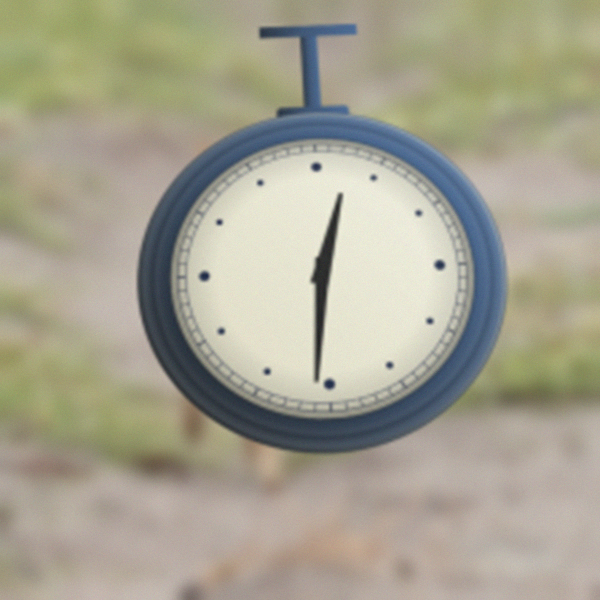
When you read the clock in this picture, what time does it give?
12:31
